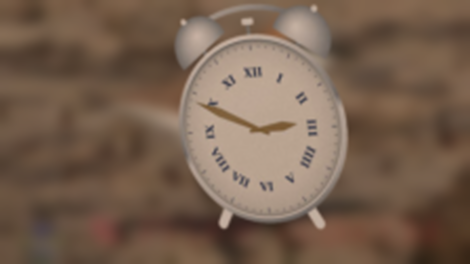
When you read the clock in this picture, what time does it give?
2:49
